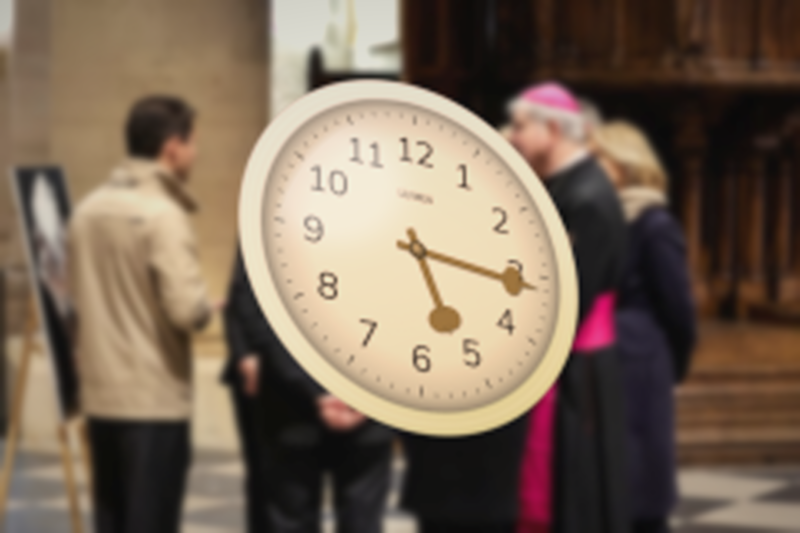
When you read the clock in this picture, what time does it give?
5:16
